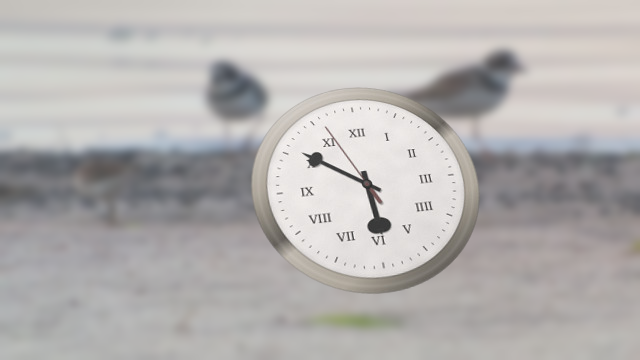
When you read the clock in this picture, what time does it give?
5:50:56
